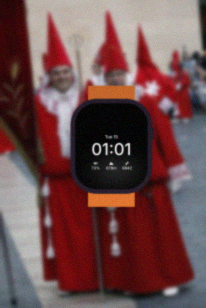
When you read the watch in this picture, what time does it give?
1:01
